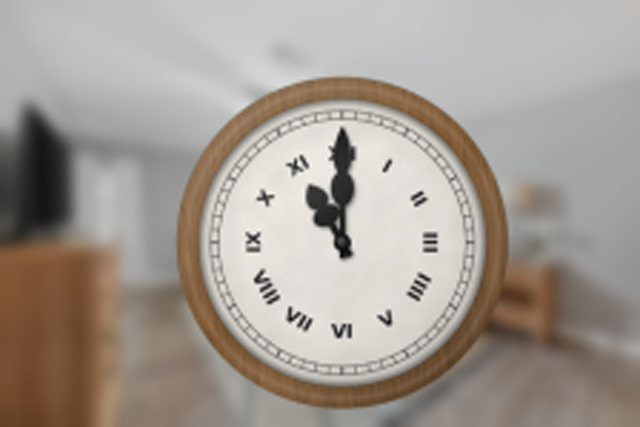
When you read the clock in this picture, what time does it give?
11:00
